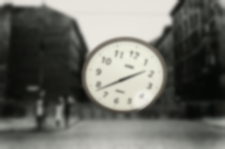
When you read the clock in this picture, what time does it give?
1:38
